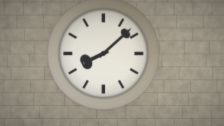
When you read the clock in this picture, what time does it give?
8:08
